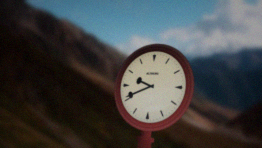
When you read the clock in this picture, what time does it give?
9:41
